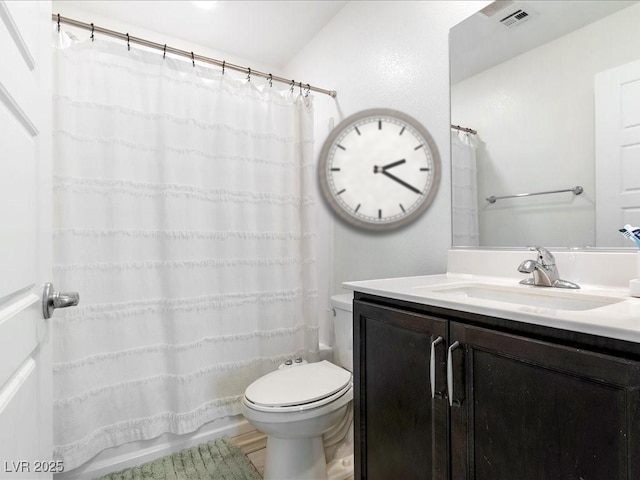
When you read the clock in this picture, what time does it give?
2:20
